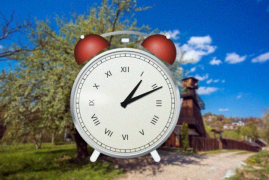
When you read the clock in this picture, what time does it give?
1:11
